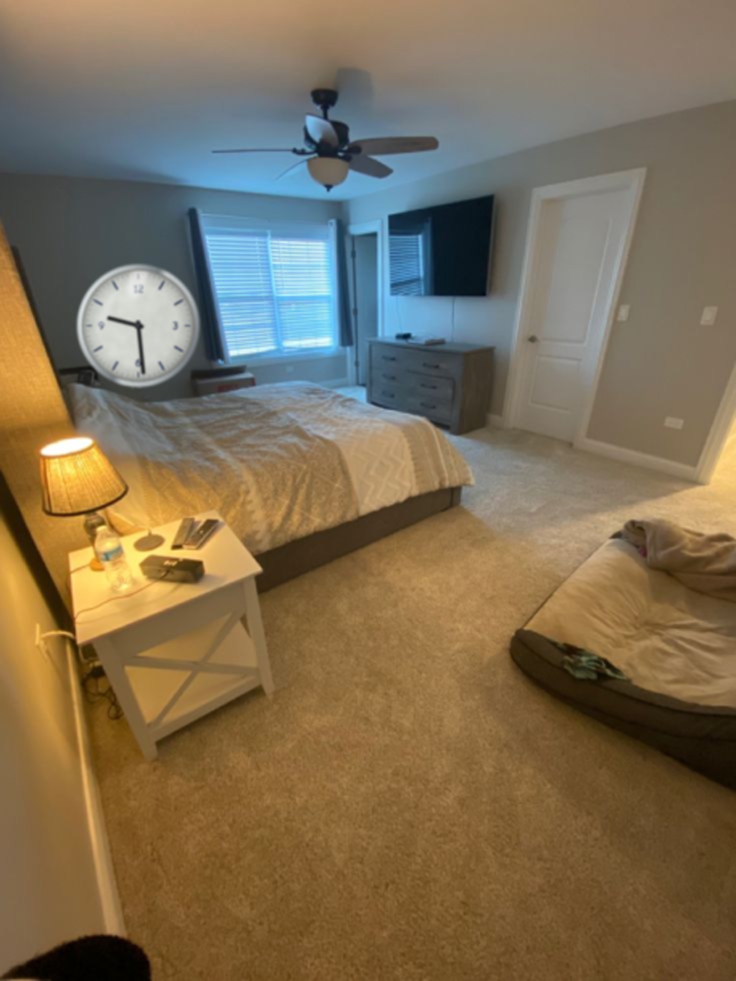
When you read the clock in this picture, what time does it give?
9:29
